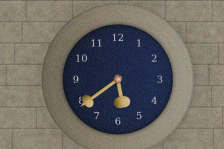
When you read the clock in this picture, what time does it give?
5:39
